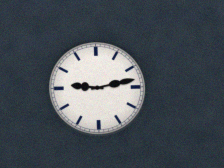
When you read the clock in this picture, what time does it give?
9:13
